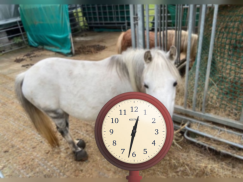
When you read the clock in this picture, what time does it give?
12:32
